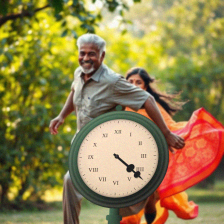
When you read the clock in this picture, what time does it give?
4:22
